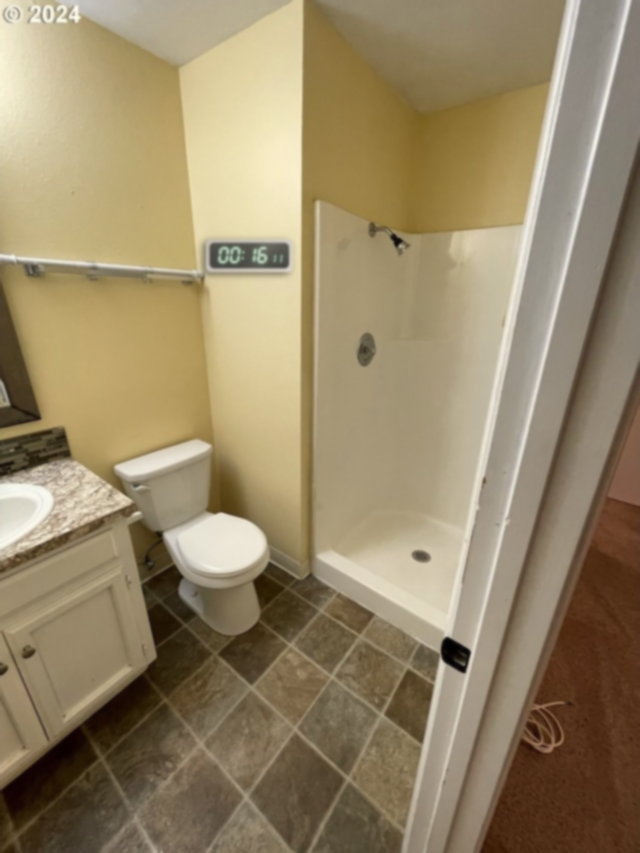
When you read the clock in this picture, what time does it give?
0:16
